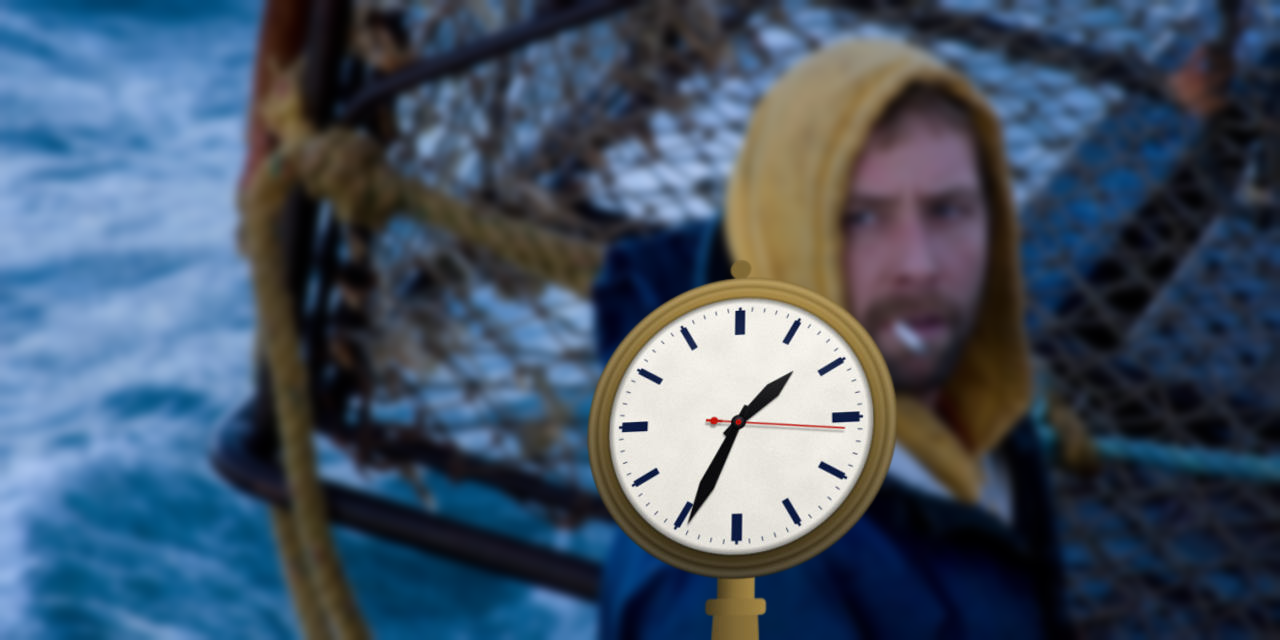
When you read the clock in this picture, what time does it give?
1:34:16
